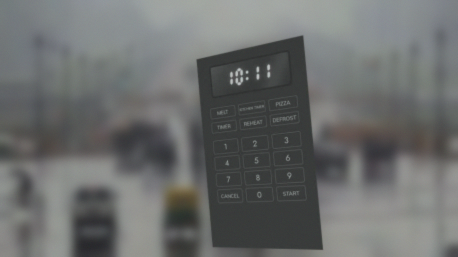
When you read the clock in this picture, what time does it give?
10:11
